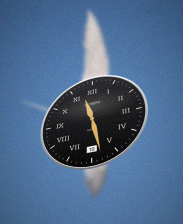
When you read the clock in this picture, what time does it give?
11:28
